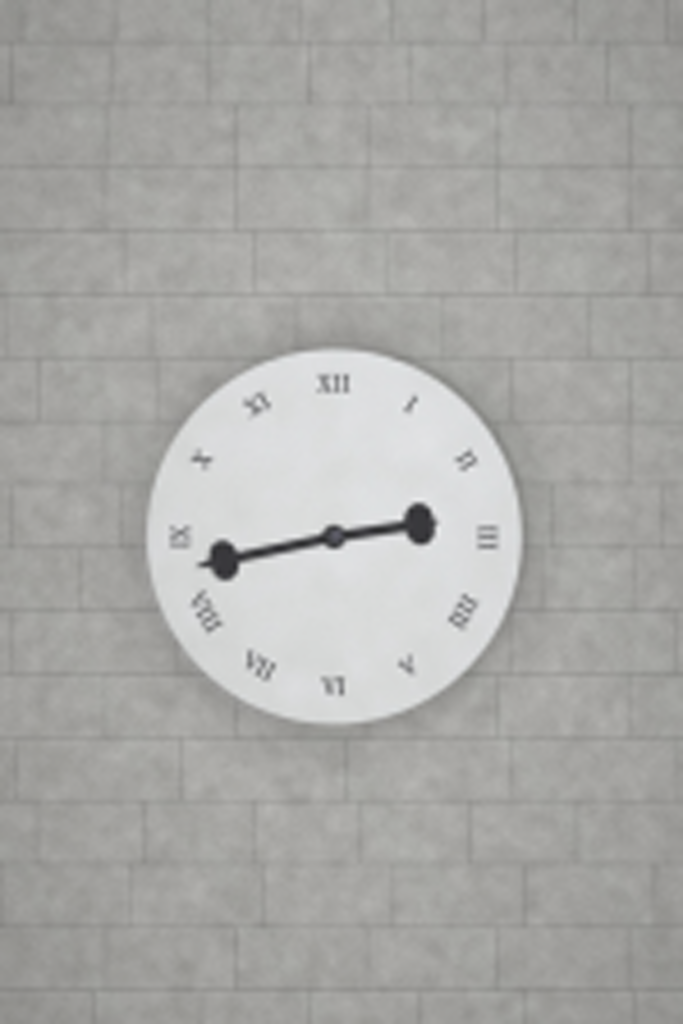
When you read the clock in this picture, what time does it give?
2:43
